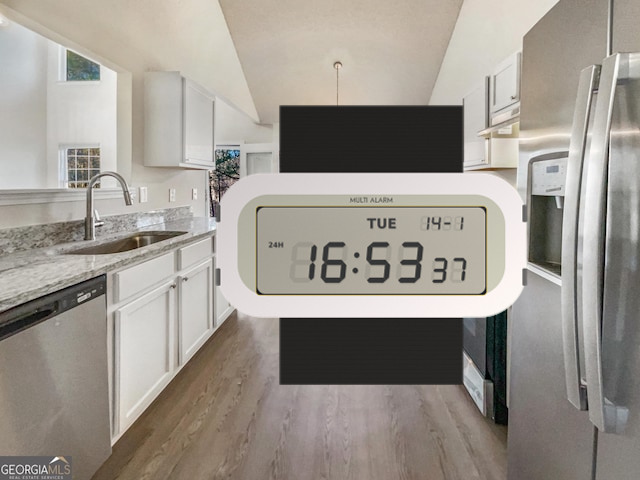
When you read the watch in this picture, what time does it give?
16:53:37
